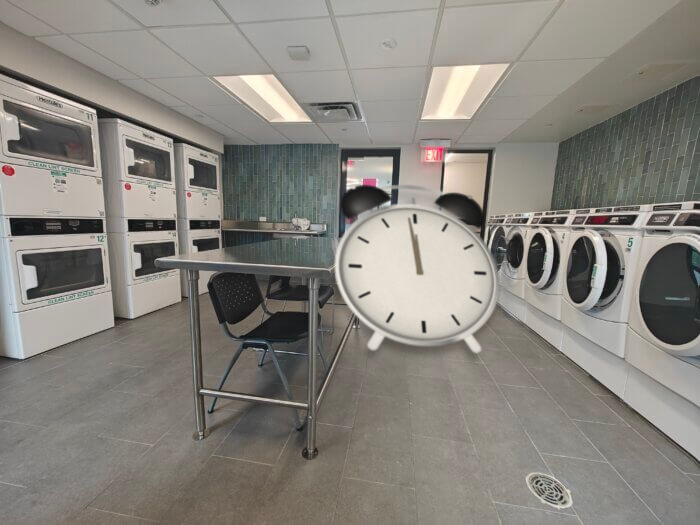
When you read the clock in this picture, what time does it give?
11:59
